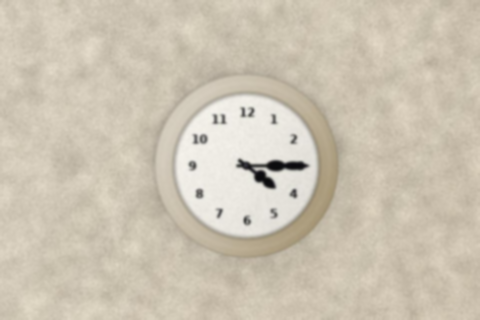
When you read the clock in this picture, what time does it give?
4:15
